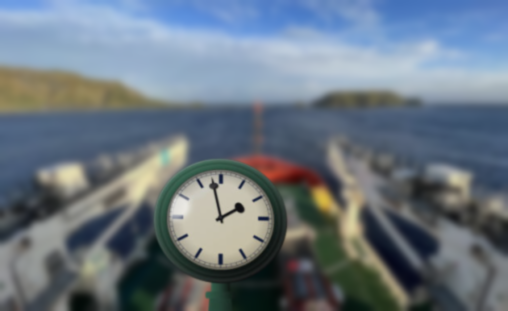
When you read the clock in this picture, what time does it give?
1:58
